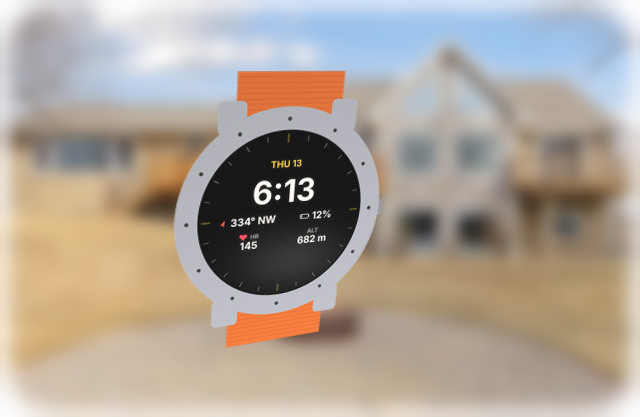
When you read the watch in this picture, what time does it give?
6:13
